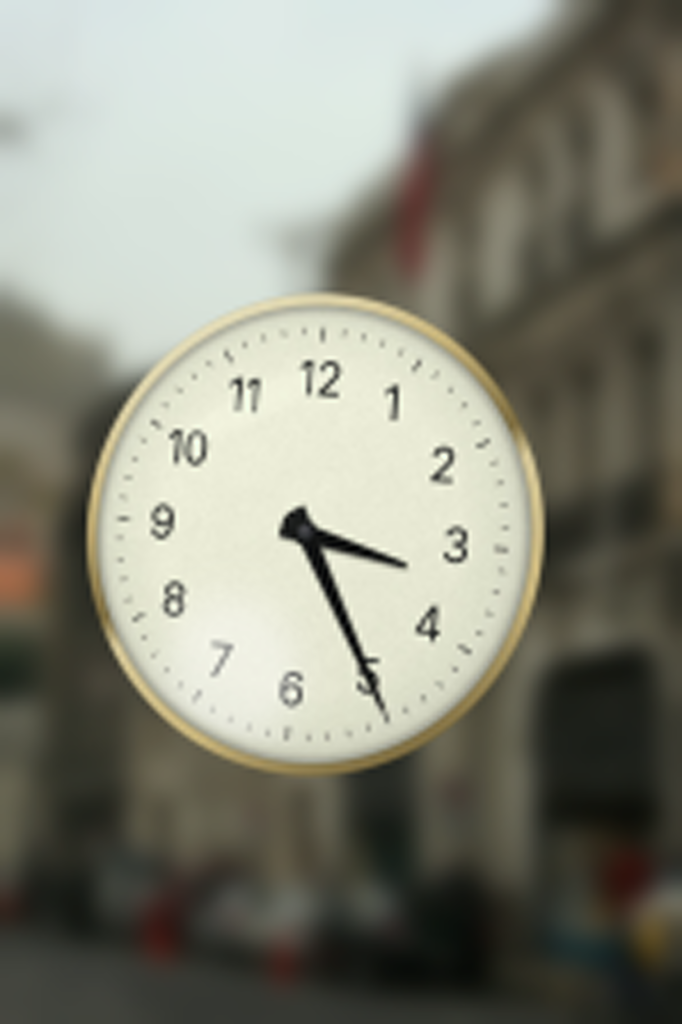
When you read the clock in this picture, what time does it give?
3:25
